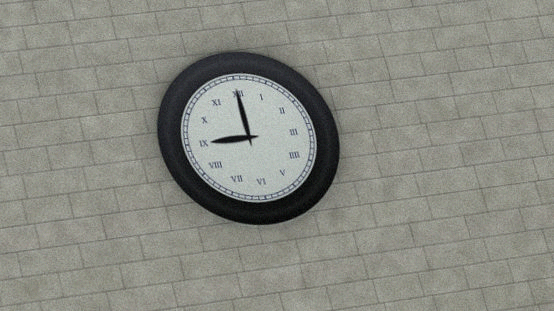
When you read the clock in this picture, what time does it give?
9:00
